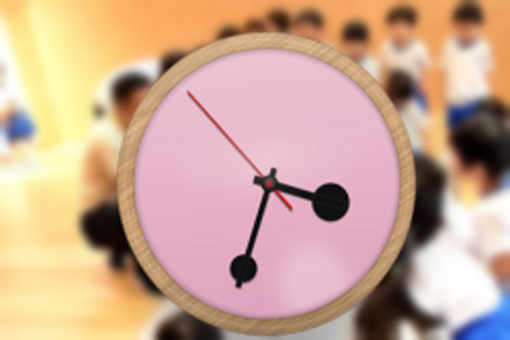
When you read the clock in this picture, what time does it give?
3:32:53
